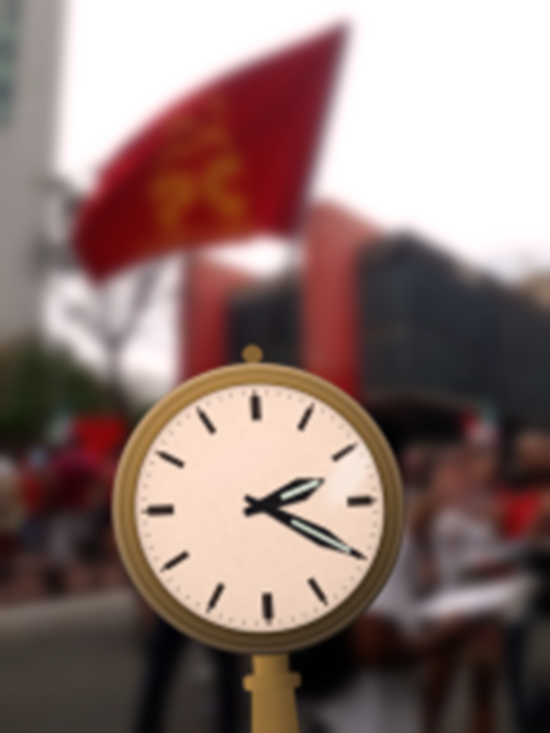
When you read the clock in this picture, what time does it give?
2:20
